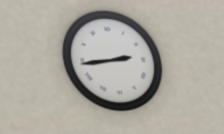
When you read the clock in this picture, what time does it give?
2:44
